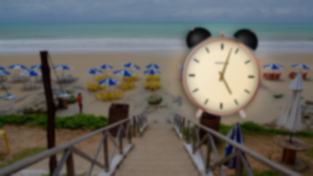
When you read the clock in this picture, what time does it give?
5:03
